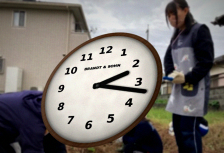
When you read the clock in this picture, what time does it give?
2:17
